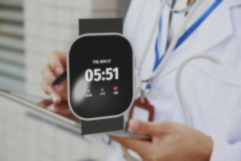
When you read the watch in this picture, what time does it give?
5:51
